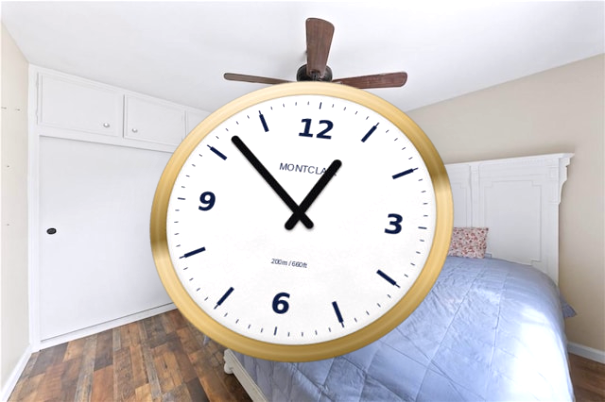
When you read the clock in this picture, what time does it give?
12:52
